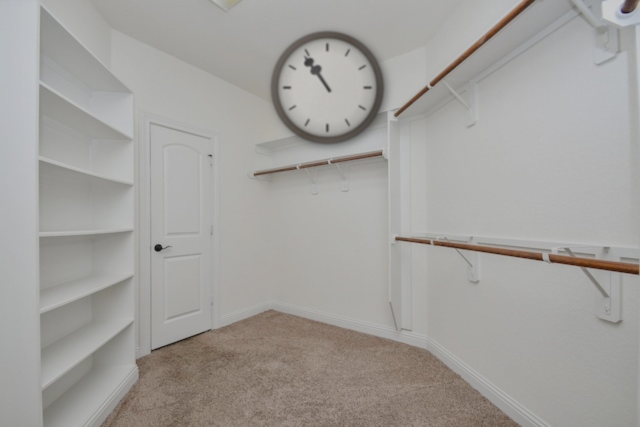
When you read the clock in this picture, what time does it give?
10:54
